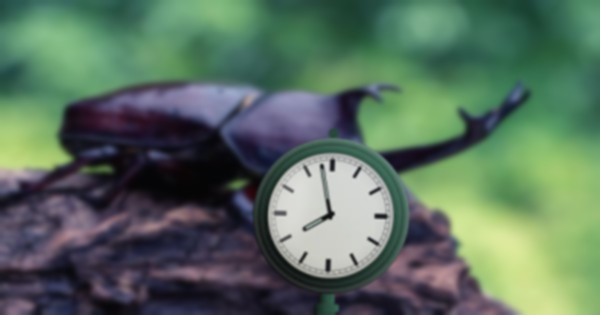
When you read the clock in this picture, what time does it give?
7:58
